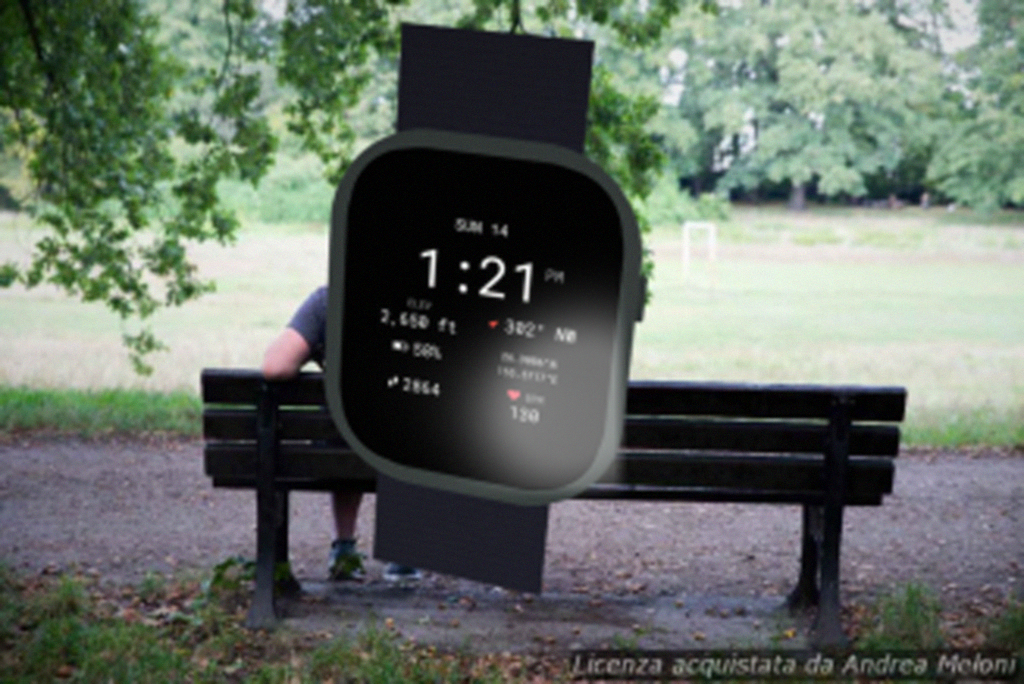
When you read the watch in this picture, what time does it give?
1:21
